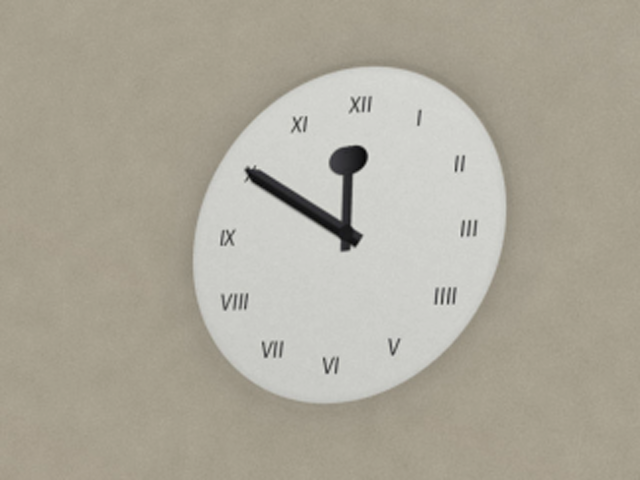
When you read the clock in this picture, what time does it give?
11:50
